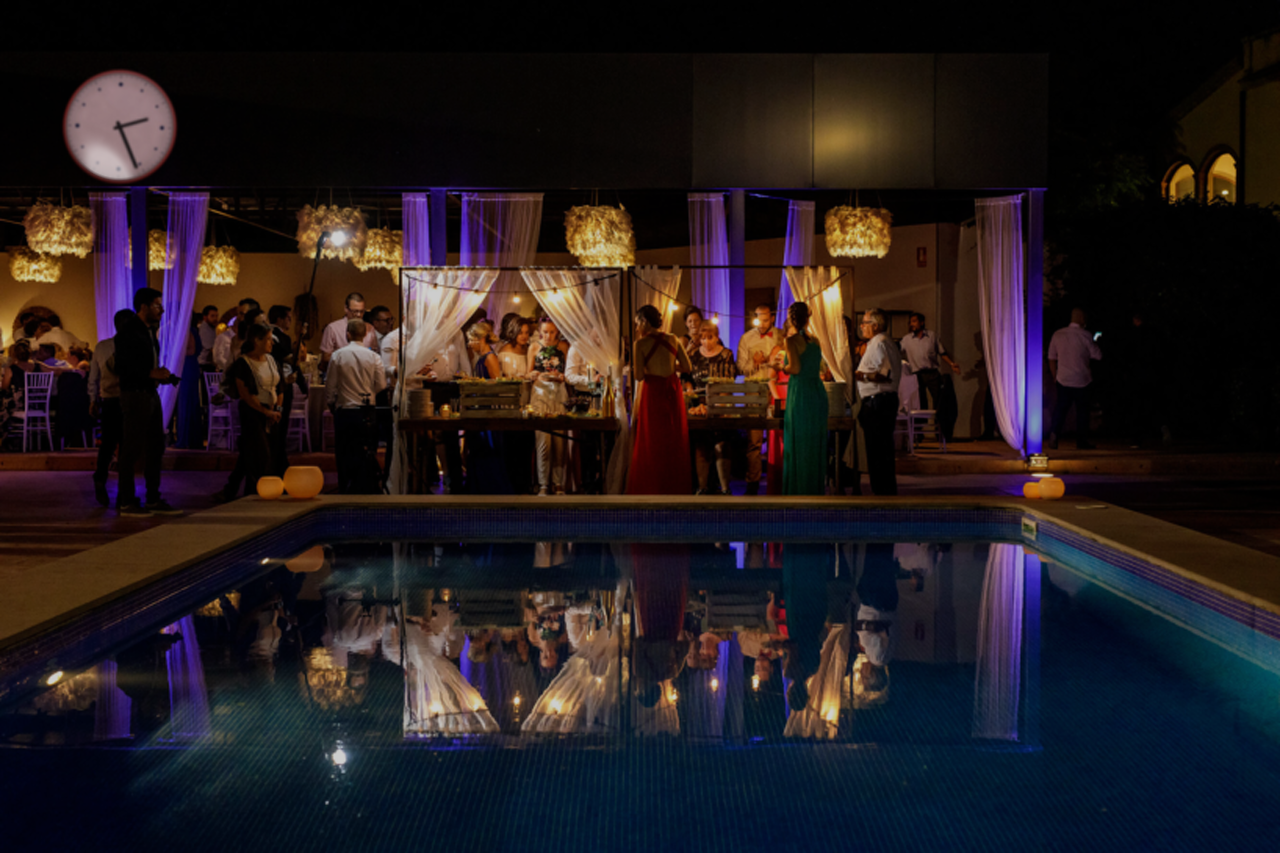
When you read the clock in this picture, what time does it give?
2:26
